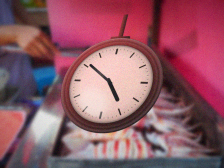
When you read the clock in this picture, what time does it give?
4:51
